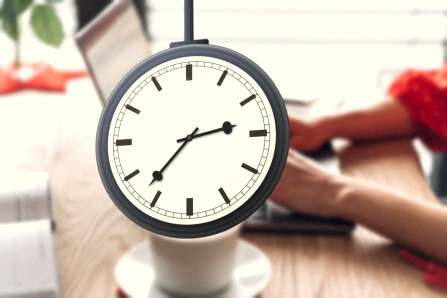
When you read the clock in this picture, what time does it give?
2:37
